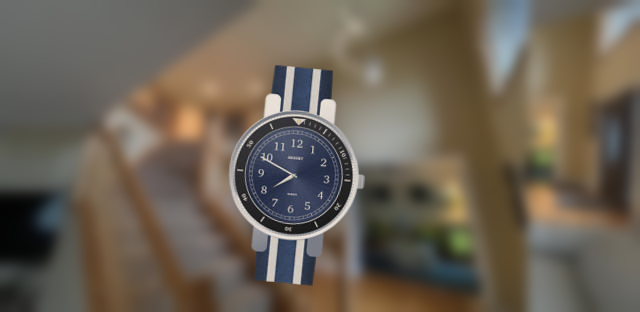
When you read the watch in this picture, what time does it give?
7:49
